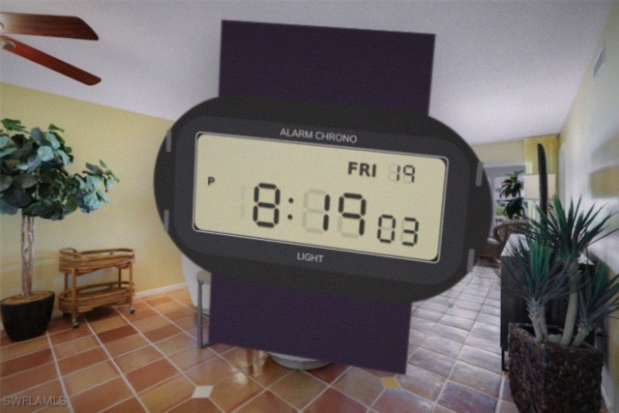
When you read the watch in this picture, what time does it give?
8:19:03
